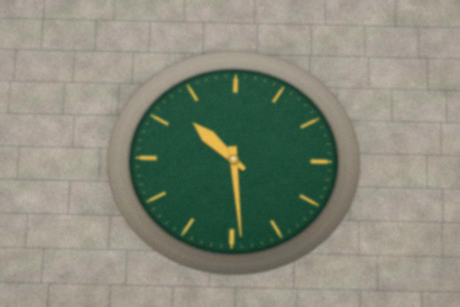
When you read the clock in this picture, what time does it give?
10:29
